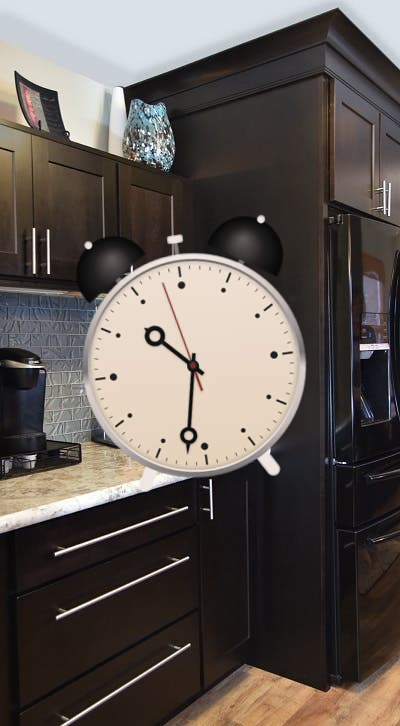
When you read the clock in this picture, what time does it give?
10:31:58
